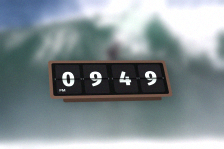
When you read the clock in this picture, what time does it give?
9:49
